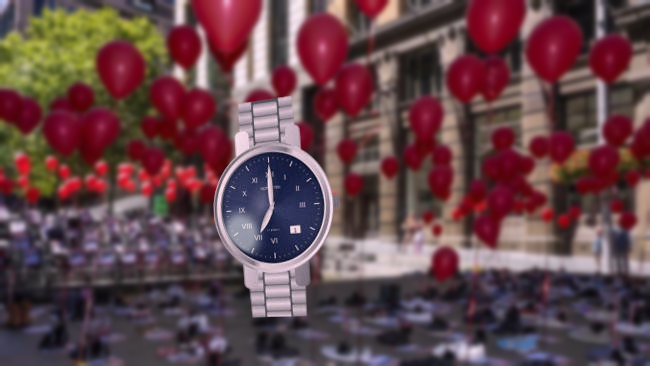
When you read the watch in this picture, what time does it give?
7:00
